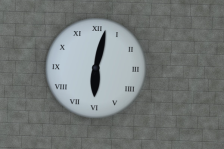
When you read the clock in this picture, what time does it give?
6:02
